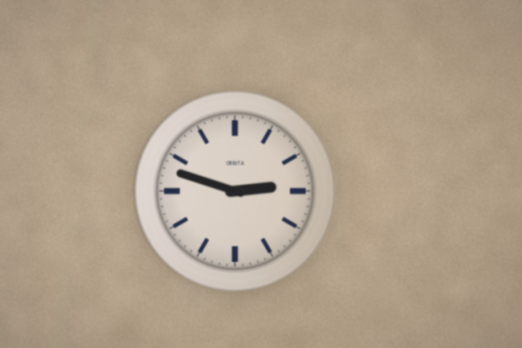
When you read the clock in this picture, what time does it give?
2:48
